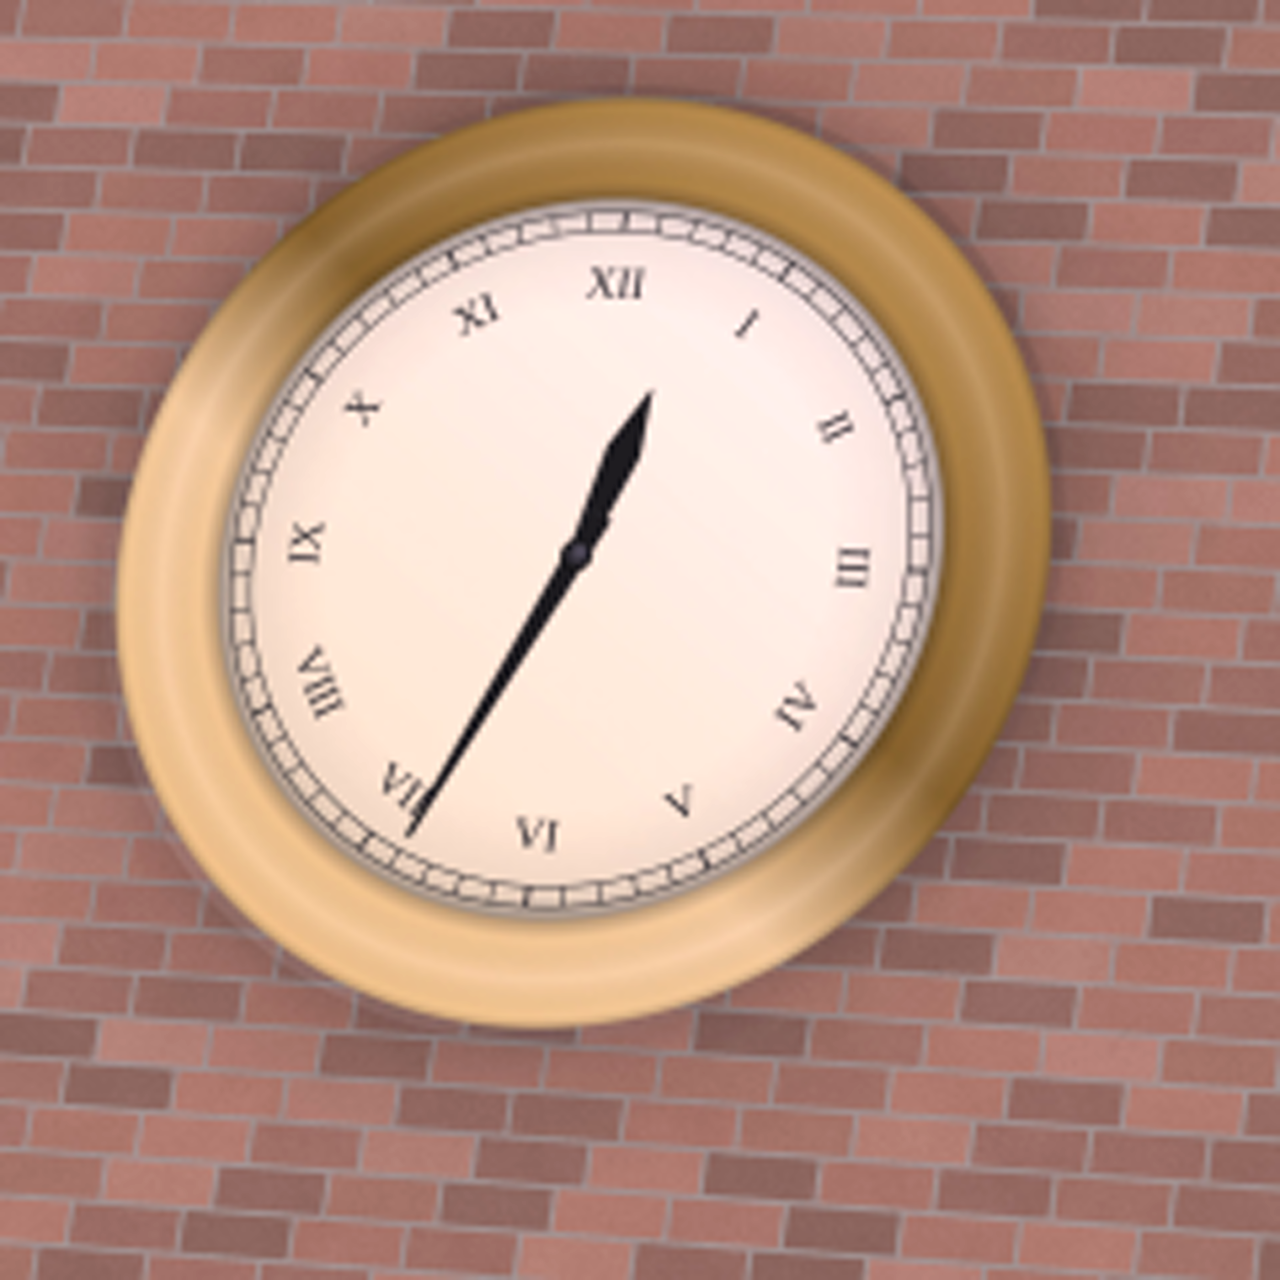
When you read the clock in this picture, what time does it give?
12:34
